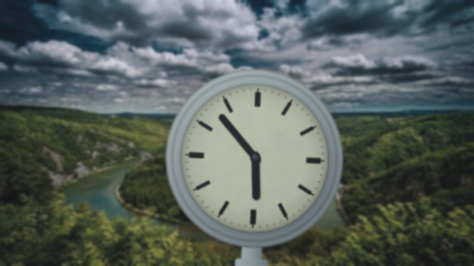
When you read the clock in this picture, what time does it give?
5:53
